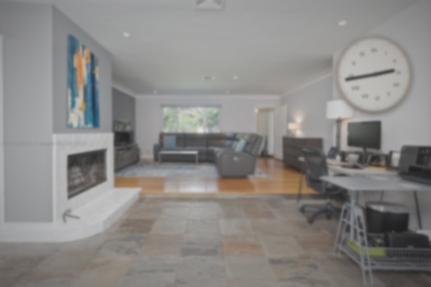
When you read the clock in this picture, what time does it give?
2:44
